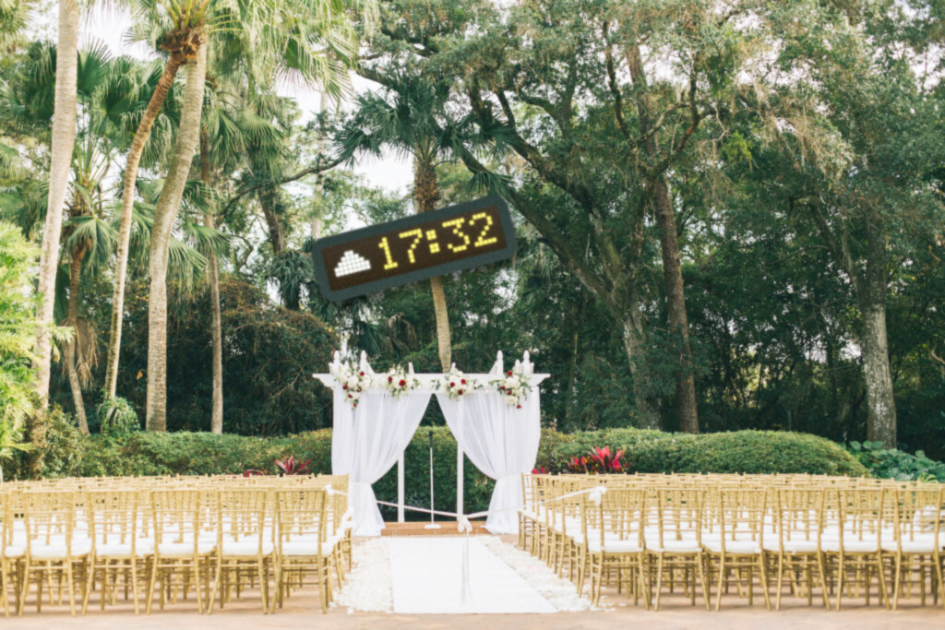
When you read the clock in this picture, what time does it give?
17:32
